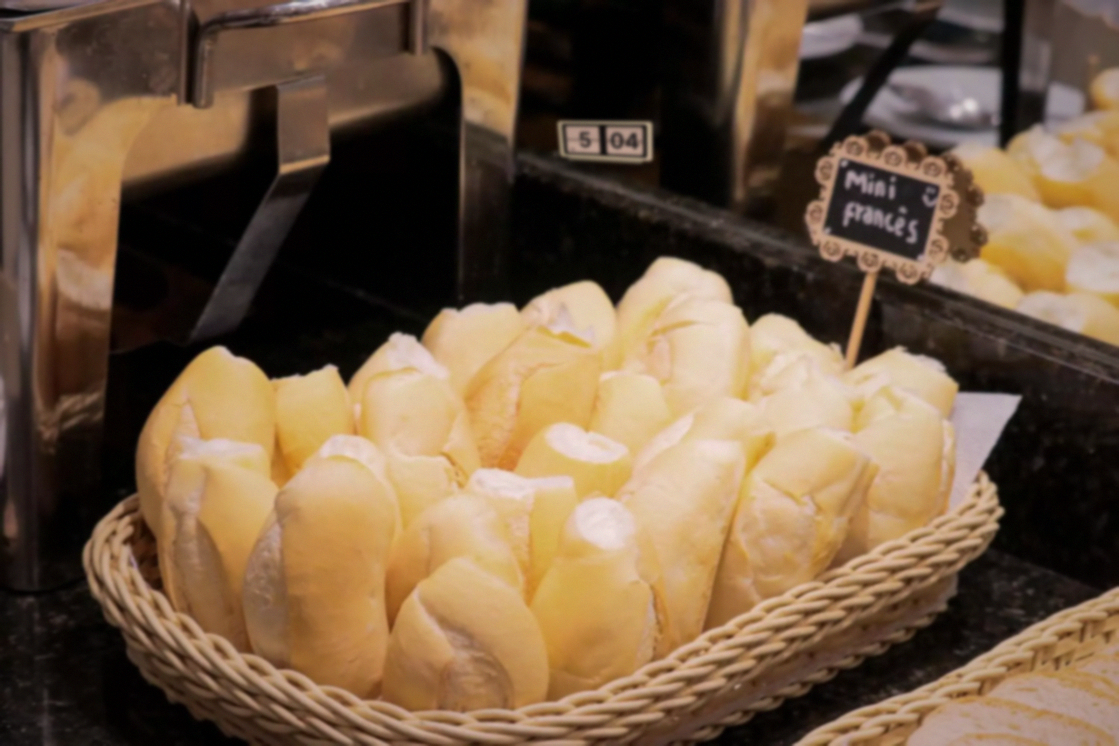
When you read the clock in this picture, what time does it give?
5:04
